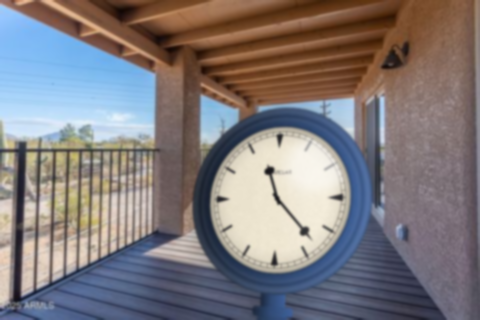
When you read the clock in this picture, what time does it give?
11:23
